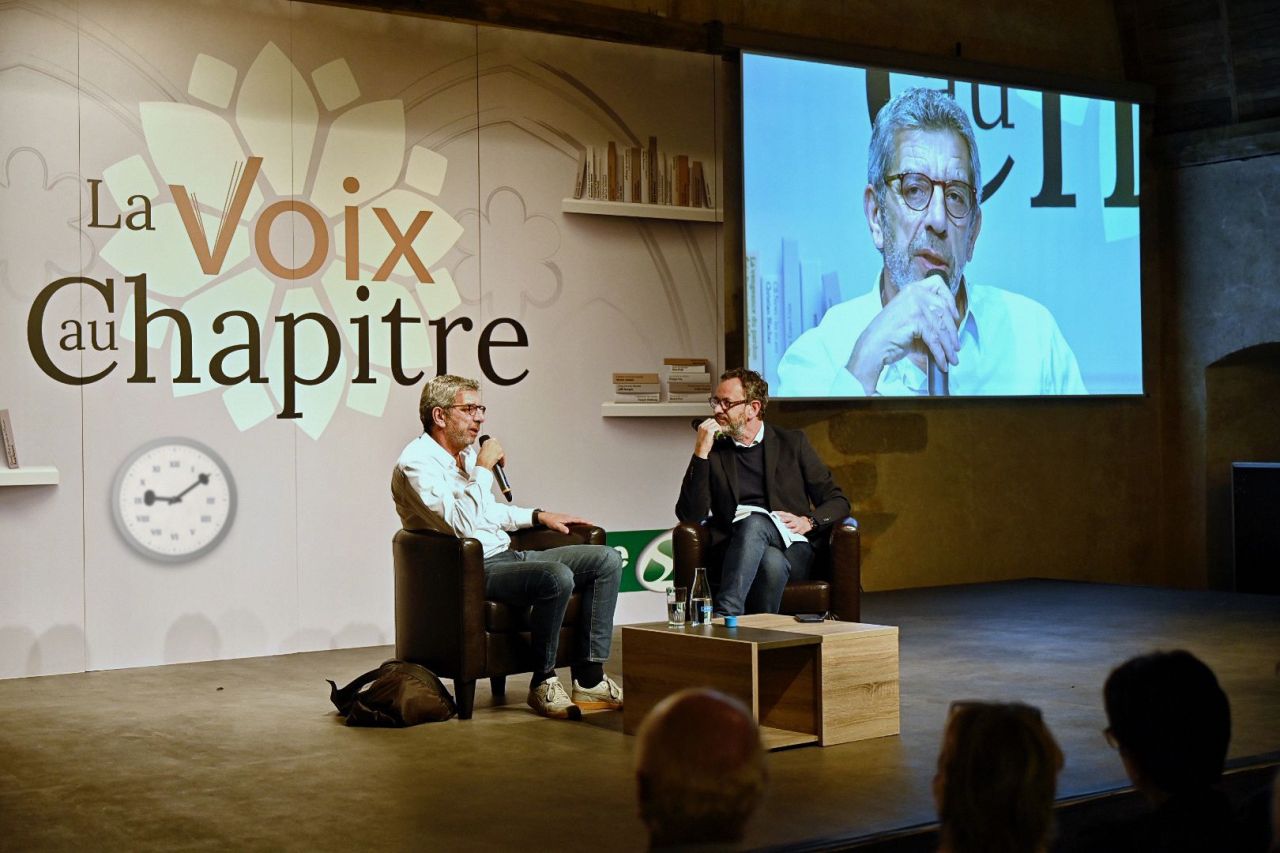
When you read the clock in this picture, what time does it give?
9:09
